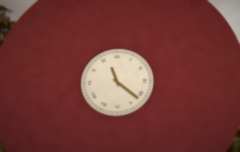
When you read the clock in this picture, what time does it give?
11:22
